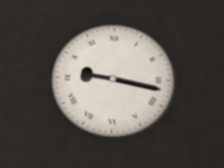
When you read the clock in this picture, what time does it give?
9:17
